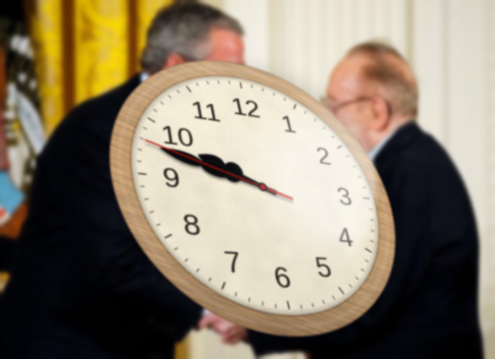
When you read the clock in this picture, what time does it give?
9:47:48
